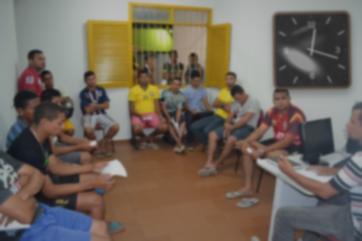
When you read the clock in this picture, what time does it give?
12:18
